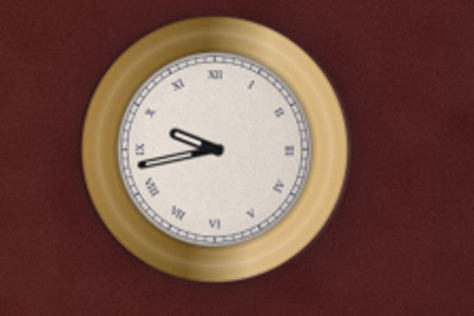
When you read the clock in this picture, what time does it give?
9:43
